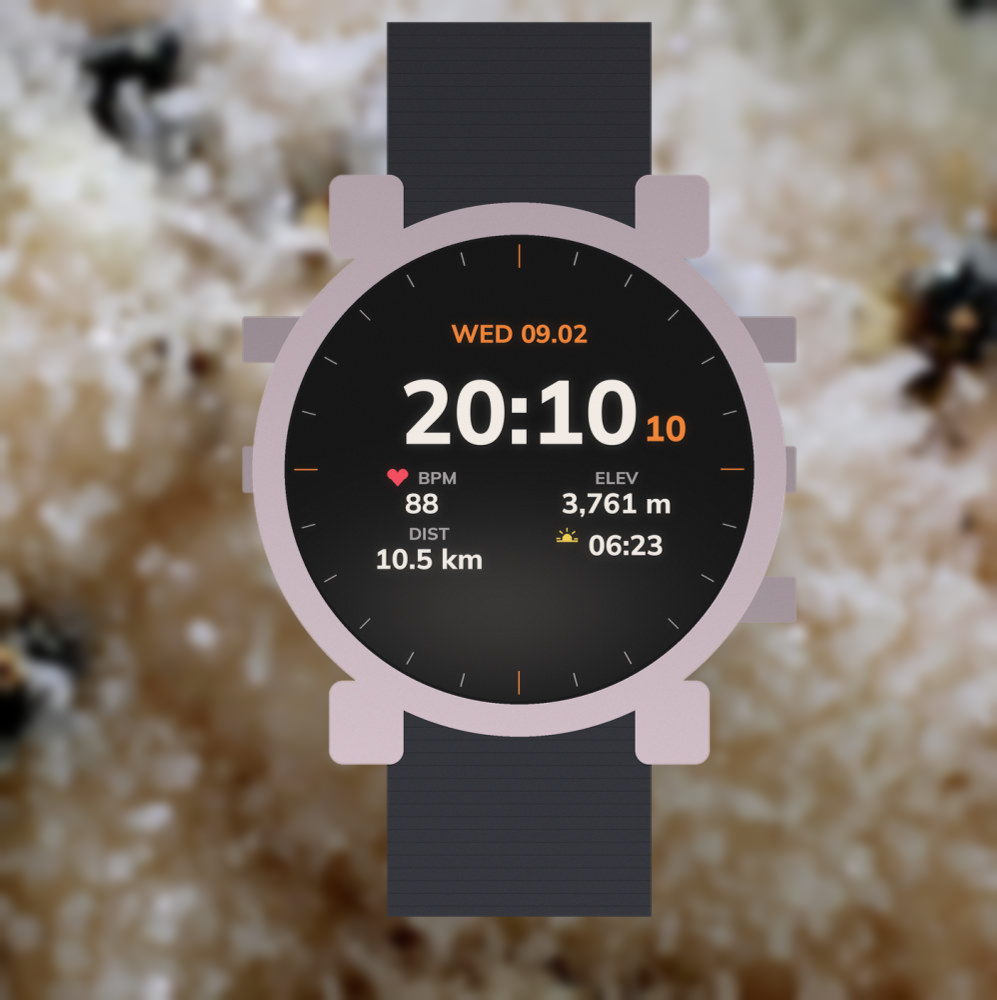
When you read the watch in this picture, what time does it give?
20:10:10
